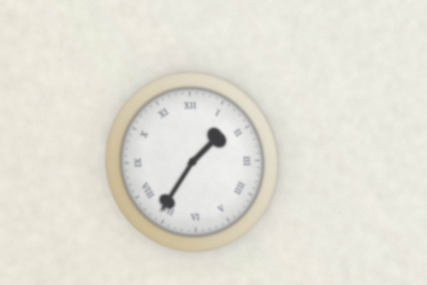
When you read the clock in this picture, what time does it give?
1:36
